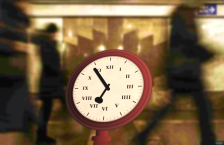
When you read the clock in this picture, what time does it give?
6:54
